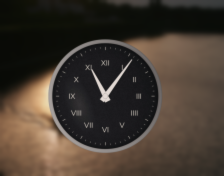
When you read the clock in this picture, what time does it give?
11:06
